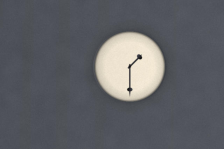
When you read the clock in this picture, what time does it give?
1:30
